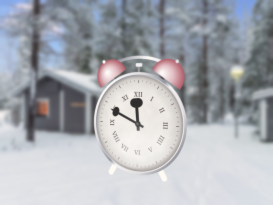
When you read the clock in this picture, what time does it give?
11:49
